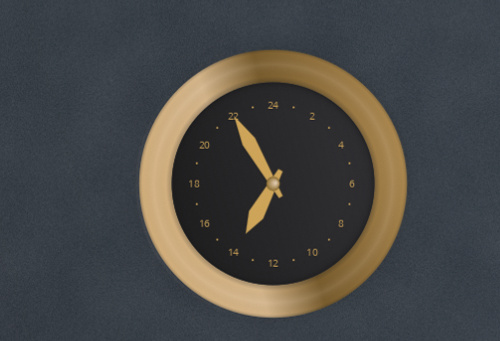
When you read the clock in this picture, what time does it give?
13:55
